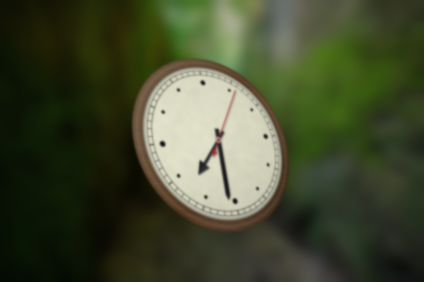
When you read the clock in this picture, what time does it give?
7:31:06
